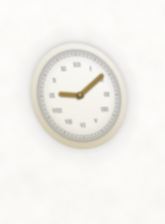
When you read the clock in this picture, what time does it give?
9:09
